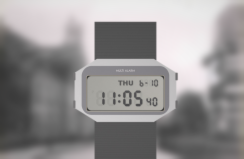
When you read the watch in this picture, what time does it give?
11:05:40
